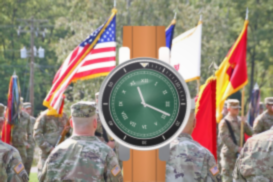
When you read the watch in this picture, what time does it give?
11:19
